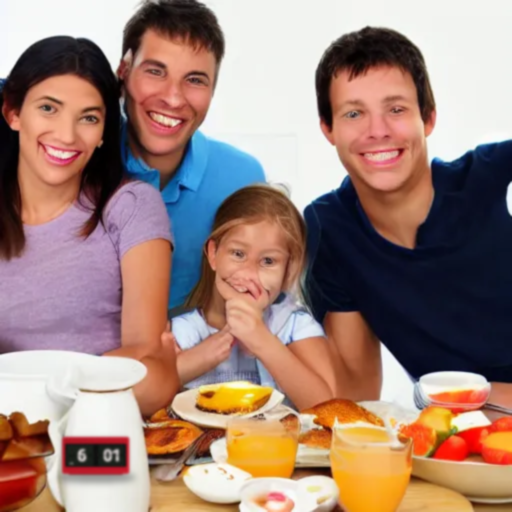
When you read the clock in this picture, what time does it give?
6:01
